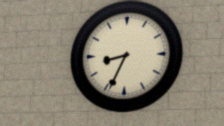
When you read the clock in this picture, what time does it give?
8:34
